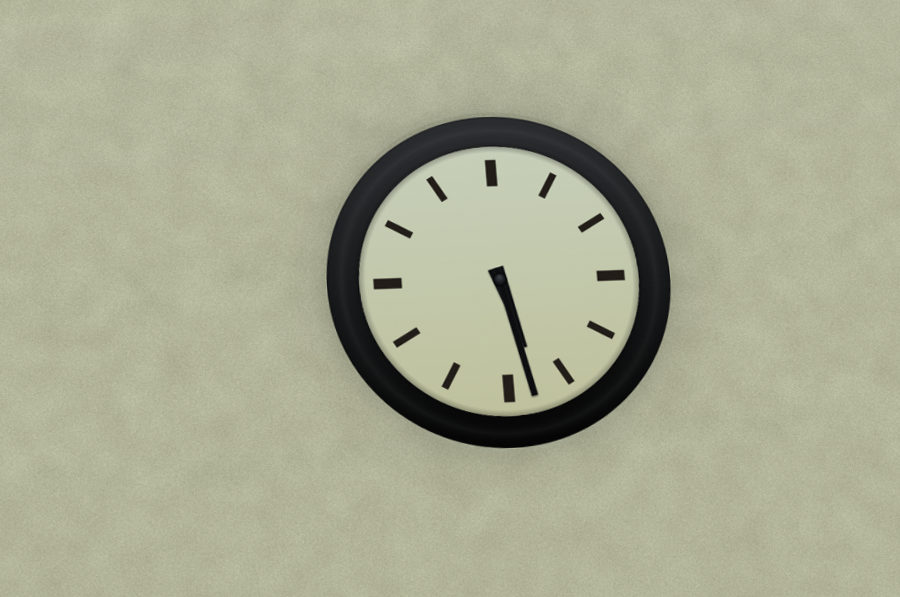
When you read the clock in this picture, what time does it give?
5:28
